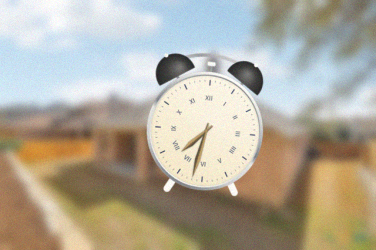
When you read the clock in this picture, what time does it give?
7:32
